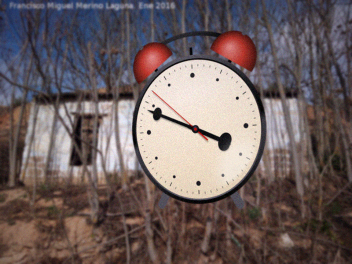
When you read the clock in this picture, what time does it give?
3:48:52
